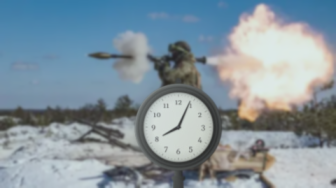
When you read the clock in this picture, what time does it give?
8:04
